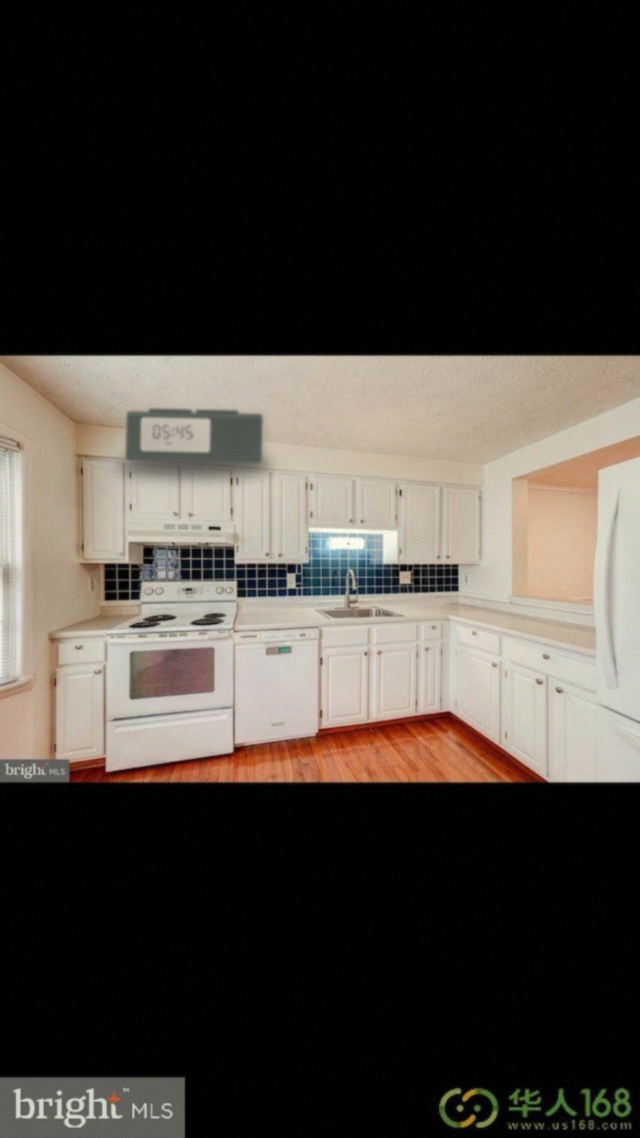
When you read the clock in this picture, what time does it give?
5:45
